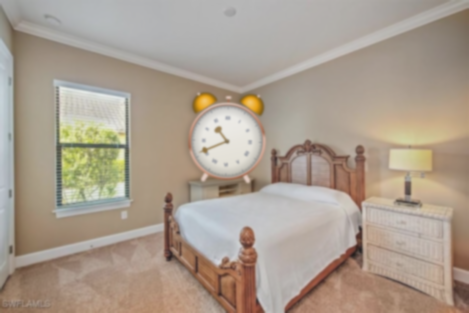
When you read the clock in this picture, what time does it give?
10:41
